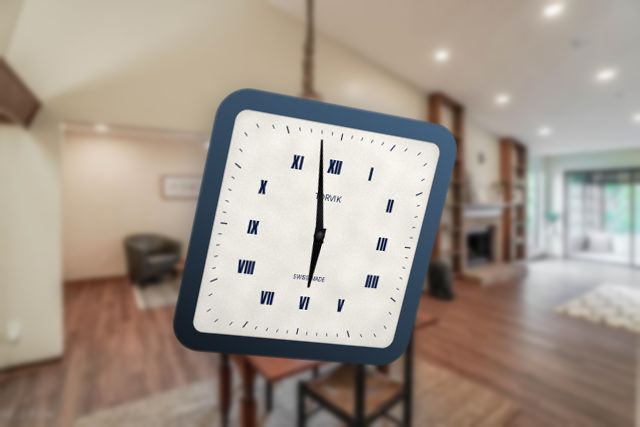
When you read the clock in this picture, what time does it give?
5:58
